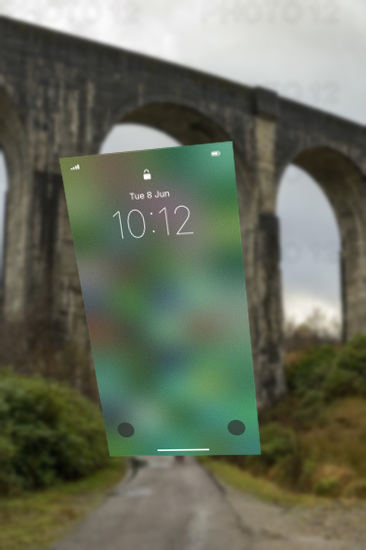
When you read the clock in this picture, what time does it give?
10:12
